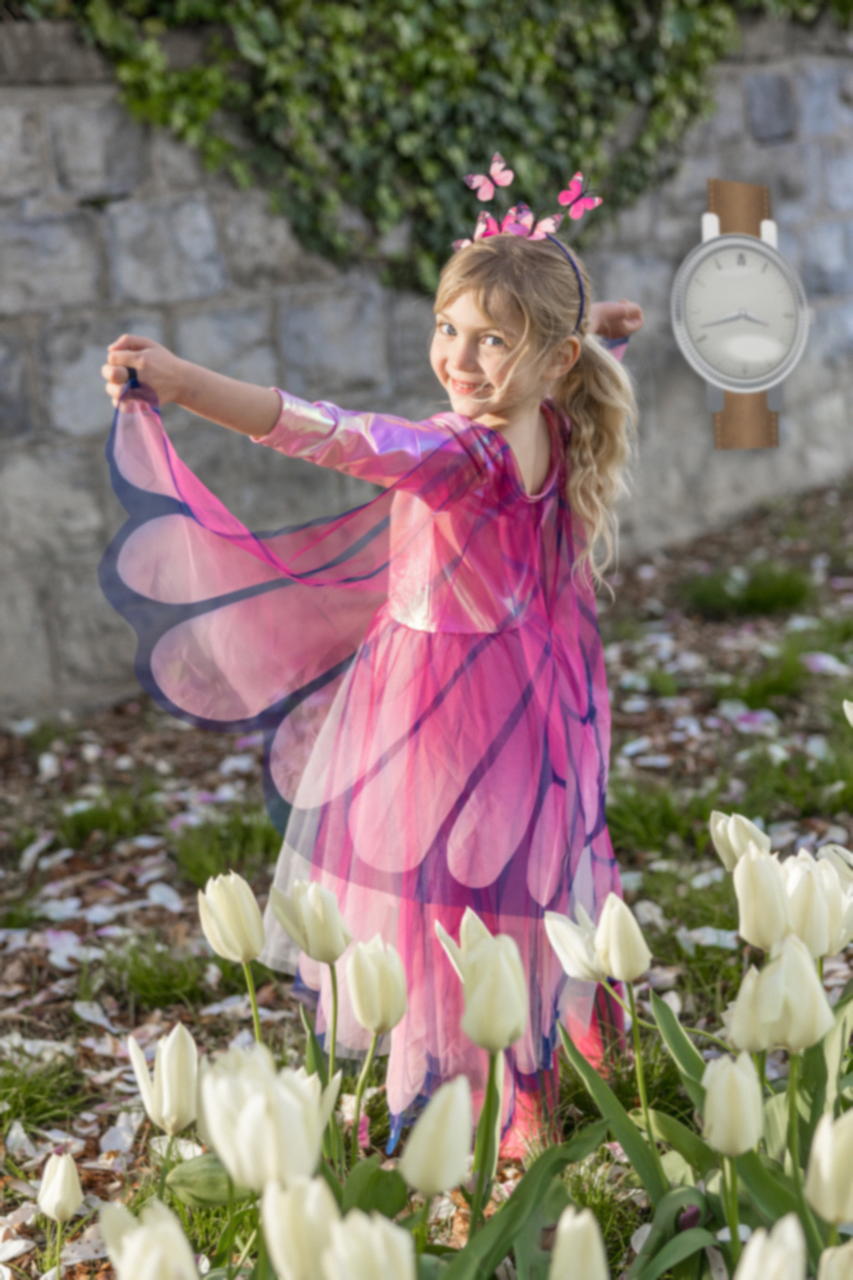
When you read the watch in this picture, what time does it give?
3:42
